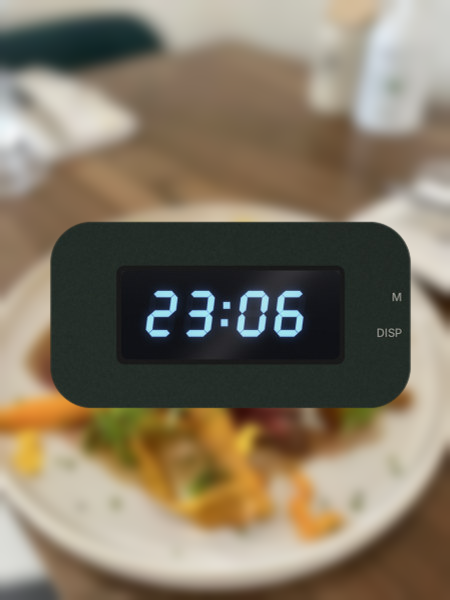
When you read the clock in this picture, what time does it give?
23:06
